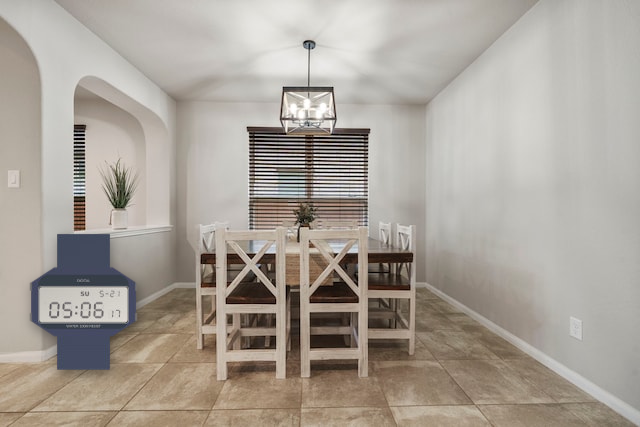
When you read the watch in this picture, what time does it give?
5:06:17
